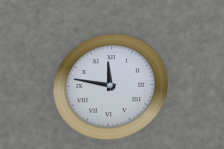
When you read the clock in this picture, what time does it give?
11:47
